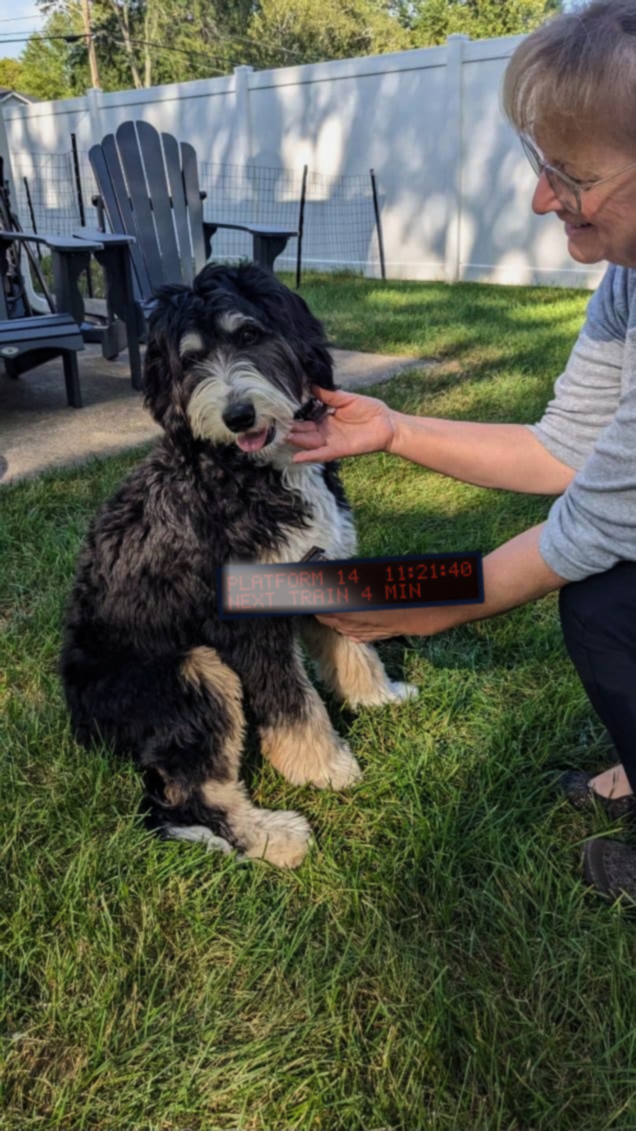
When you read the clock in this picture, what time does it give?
11:21:40
